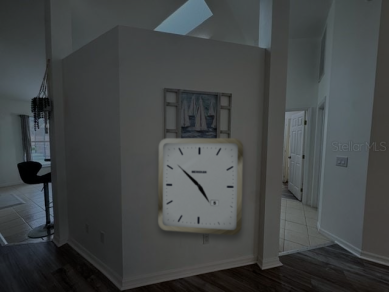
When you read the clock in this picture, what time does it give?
4:52
